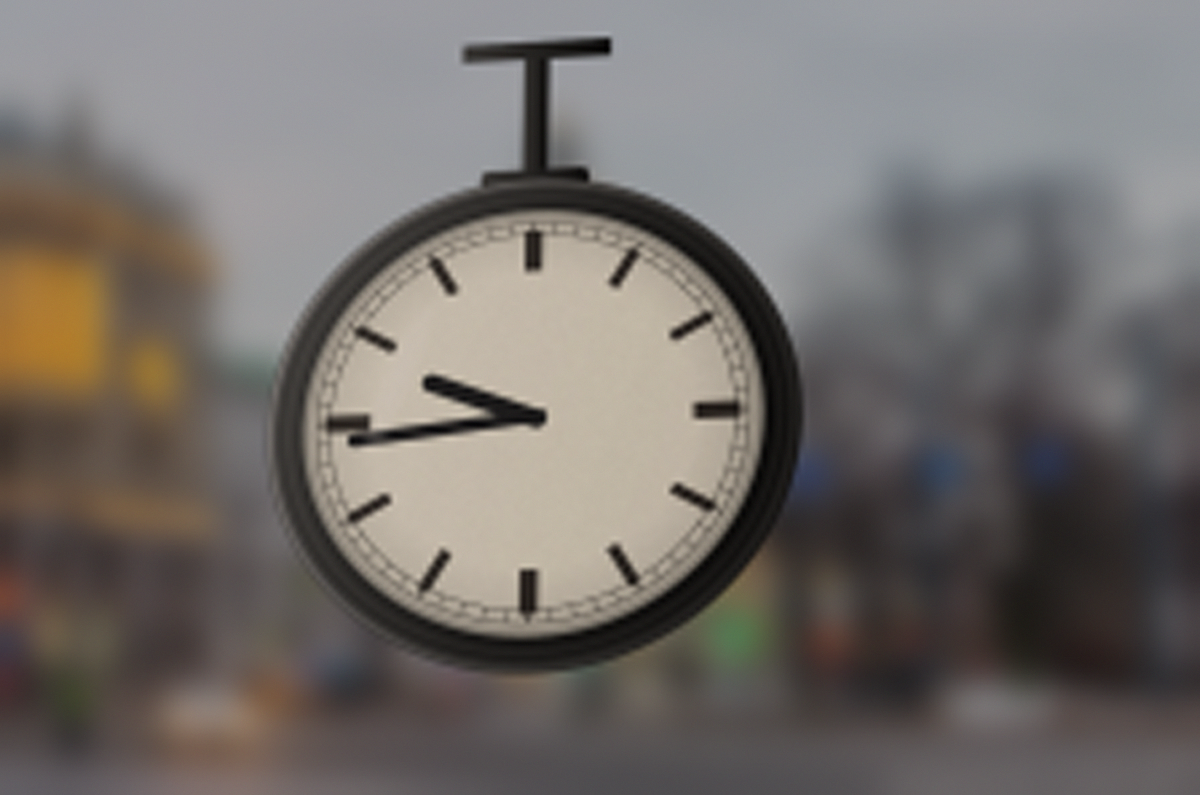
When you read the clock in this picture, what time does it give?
9:44
